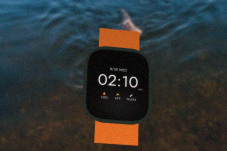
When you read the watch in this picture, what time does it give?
2:10
